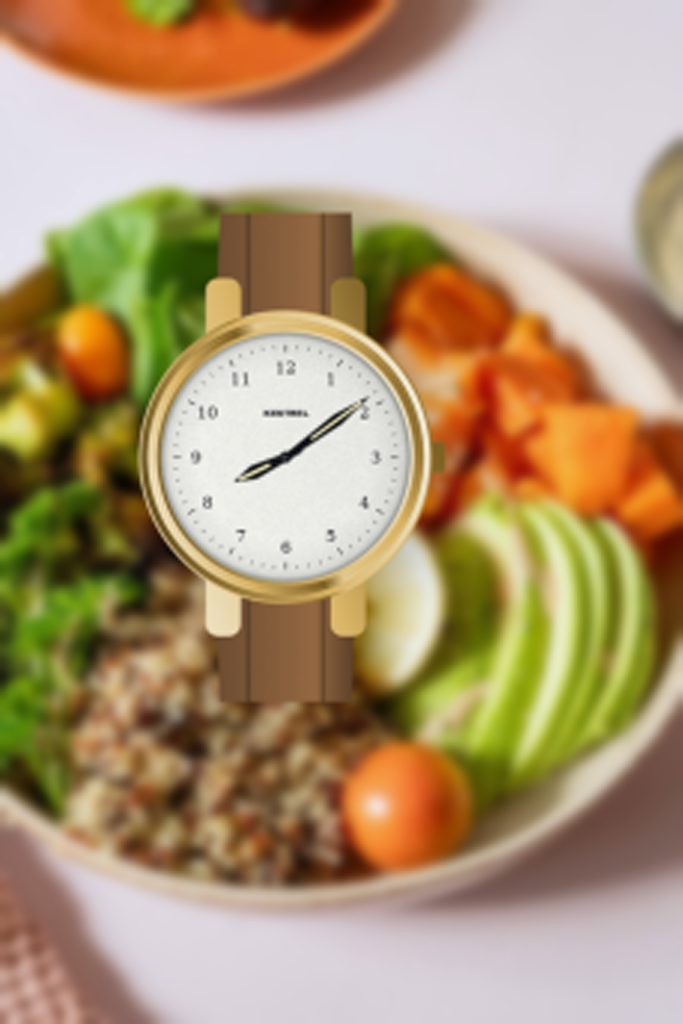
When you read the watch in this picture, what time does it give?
8:09
